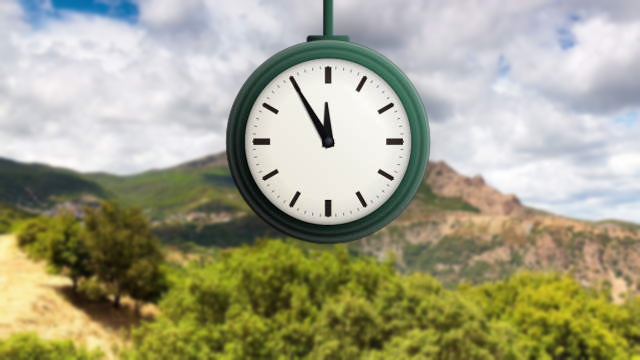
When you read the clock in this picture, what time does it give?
11:55
